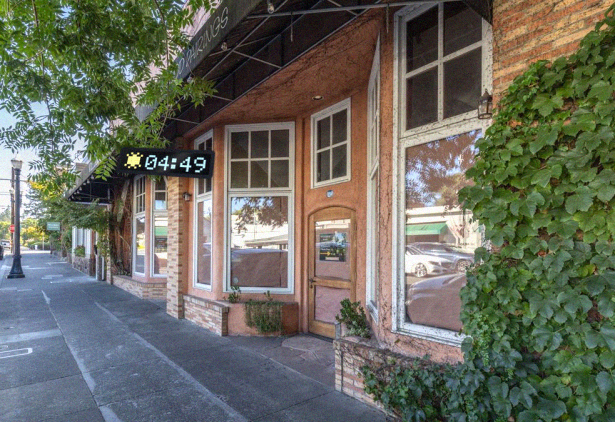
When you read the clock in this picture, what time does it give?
4:49
